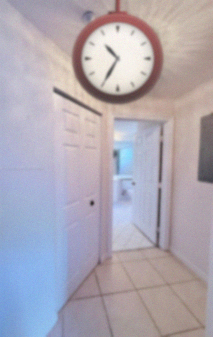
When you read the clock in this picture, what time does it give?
10:35
